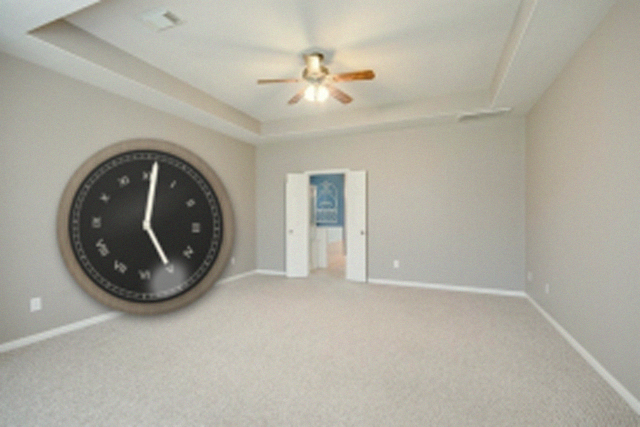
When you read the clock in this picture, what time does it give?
5:01
